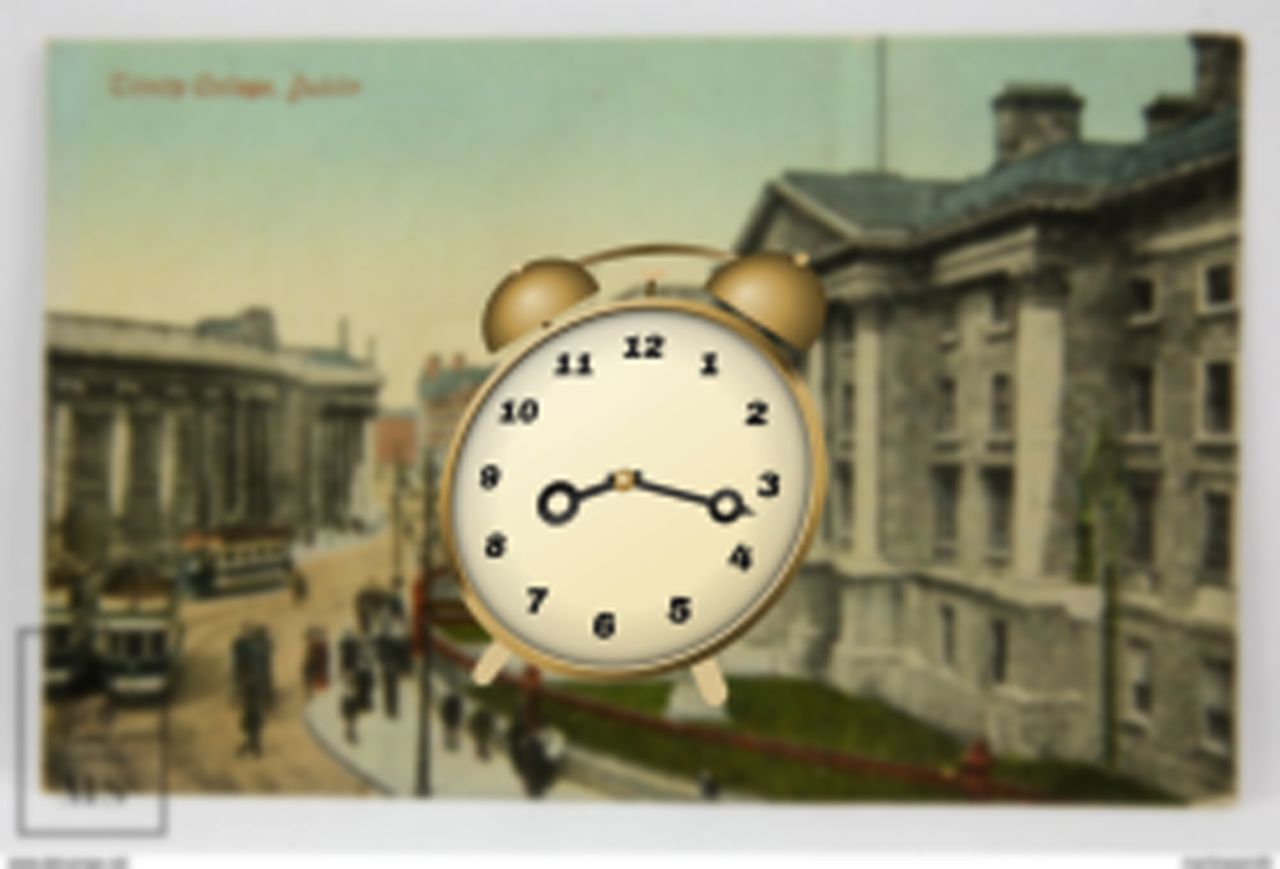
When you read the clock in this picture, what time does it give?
8:17
